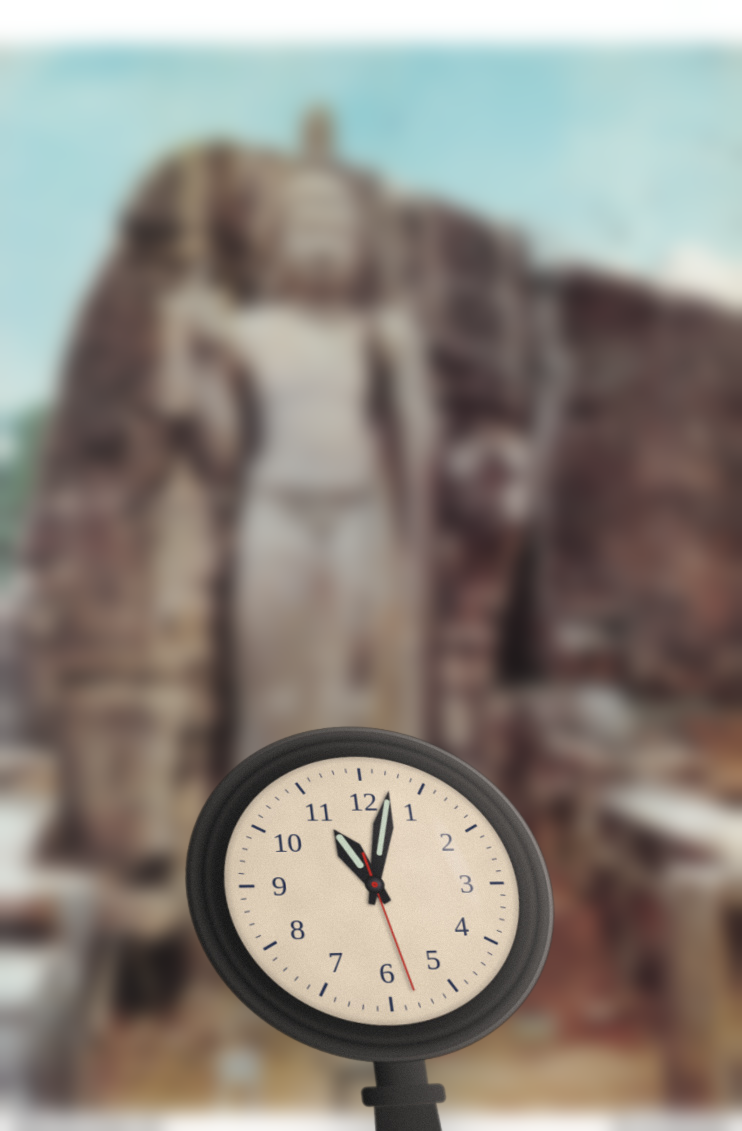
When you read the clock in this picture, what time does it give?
11:02:28
